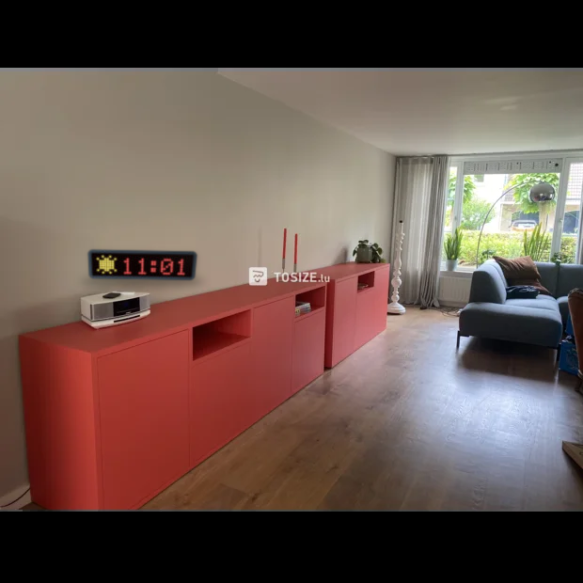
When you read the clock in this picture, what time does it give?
11:01
